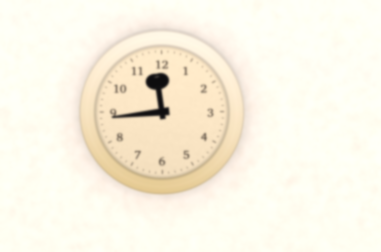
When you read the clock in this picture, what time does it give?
11:44
